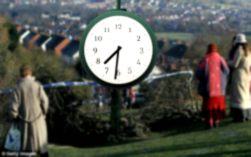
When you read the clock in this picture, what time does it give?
7:31
